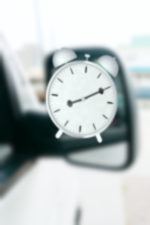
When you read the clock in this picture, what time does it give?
8:10
